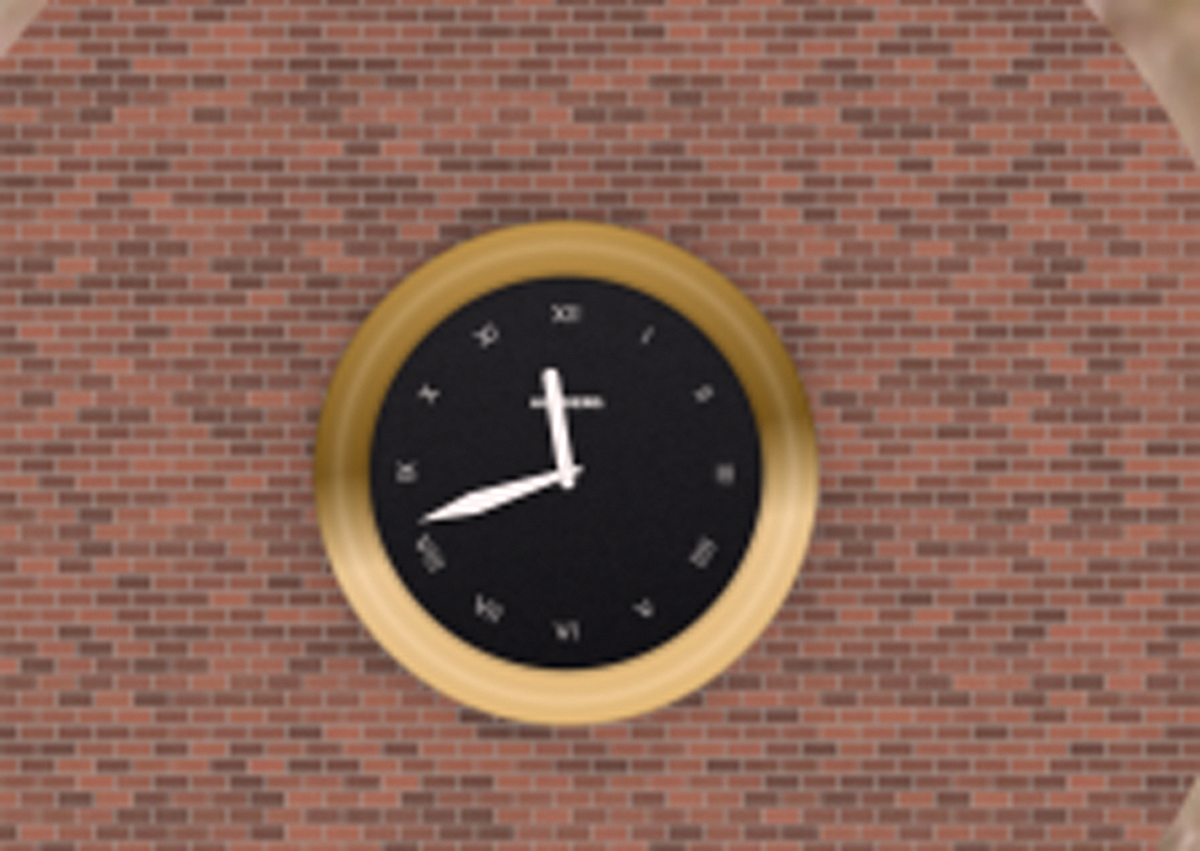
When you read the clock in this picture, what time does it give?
11:42
